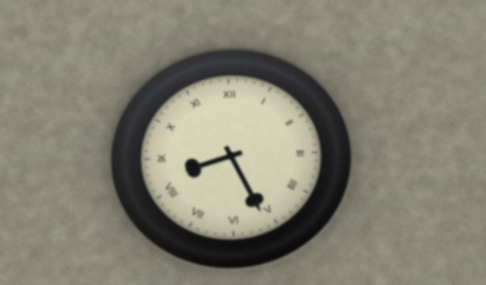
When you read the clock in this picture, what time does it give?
8:26
